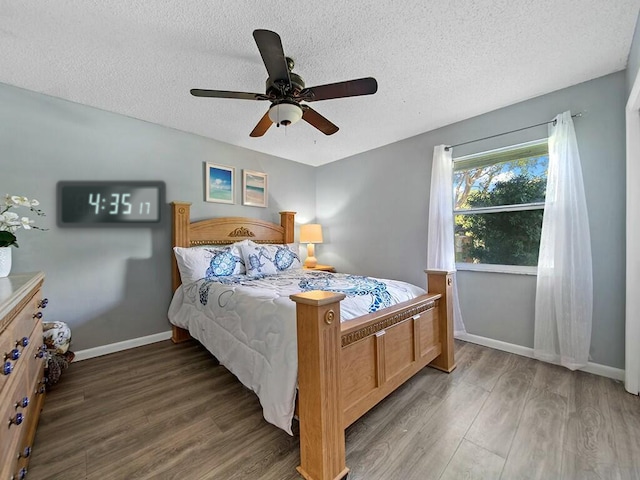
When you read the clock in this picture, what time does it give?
4:35:17
